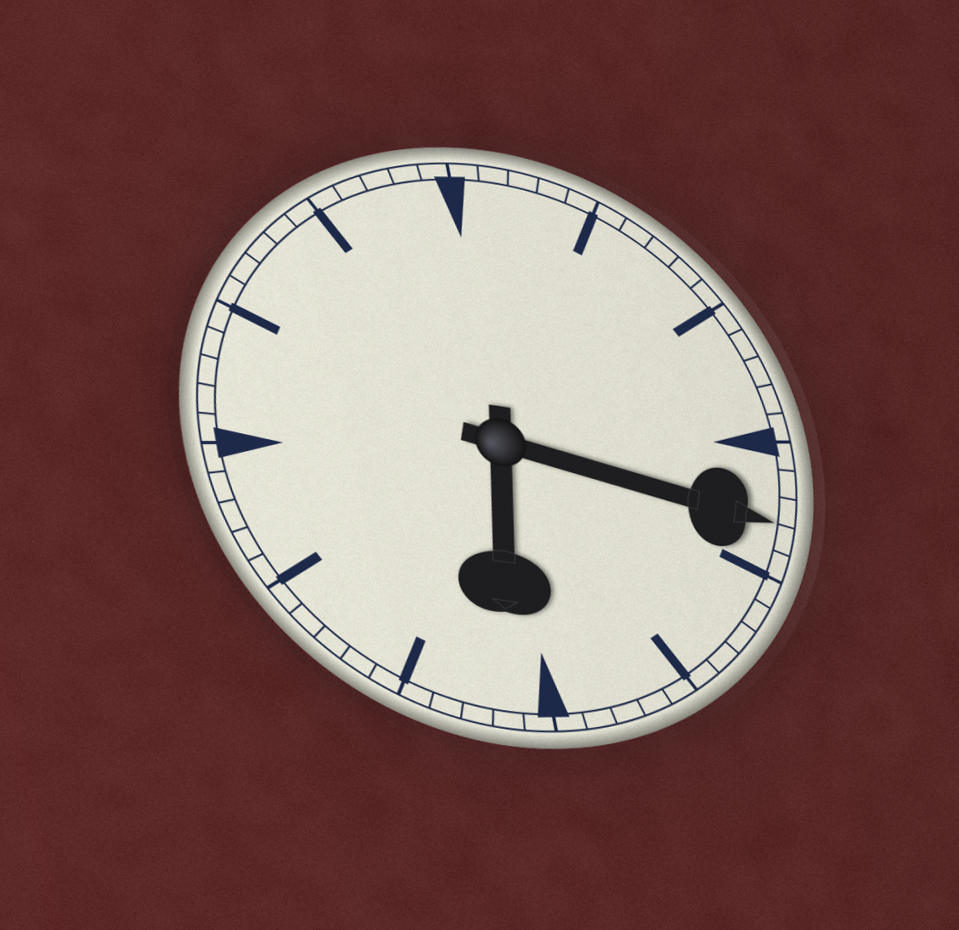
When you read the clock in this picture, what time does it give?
6:18
